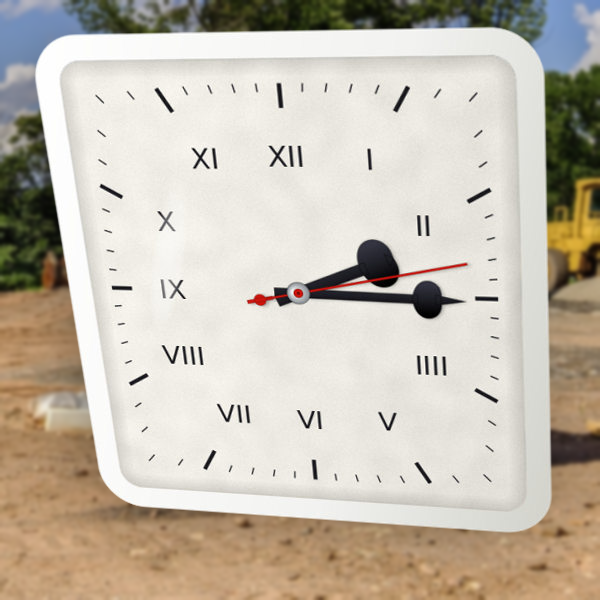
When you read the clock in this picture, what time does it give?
2:15:13
